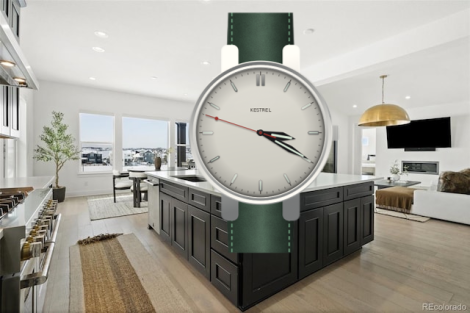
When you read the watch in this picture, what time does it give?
3:19:48
